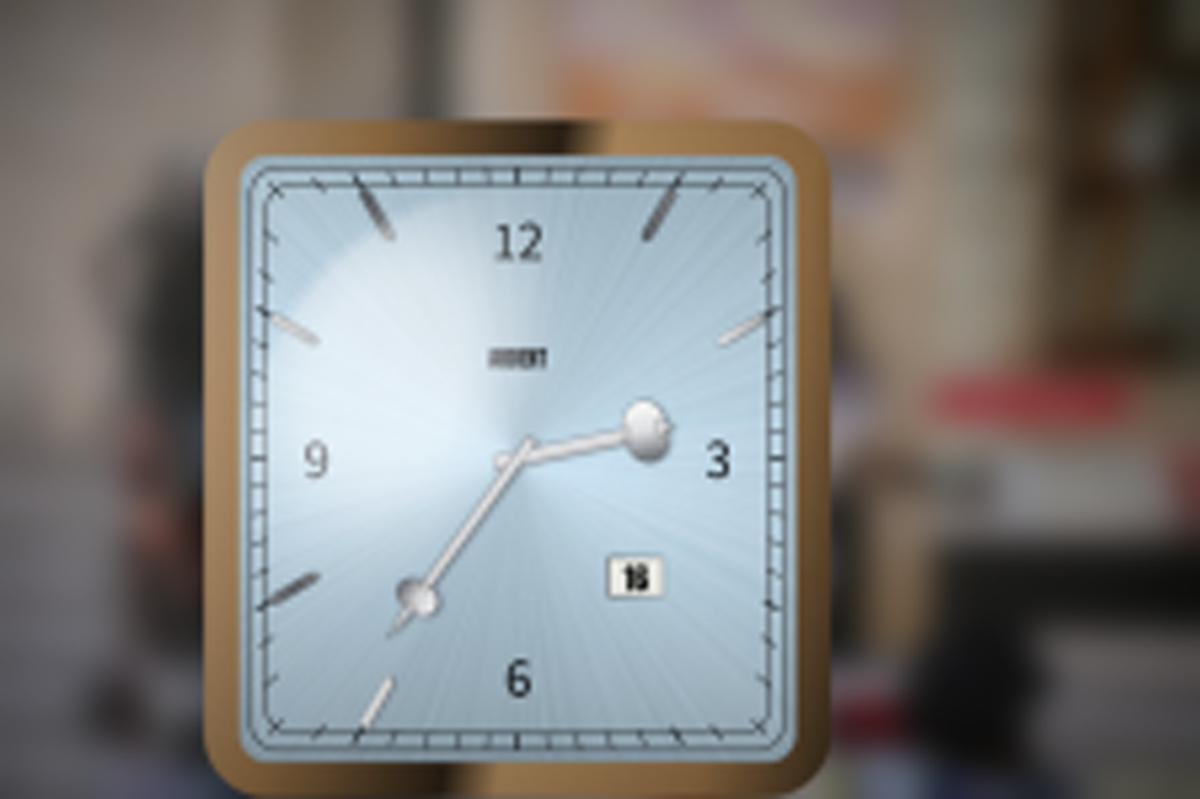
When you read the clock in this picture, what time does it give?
2:36
